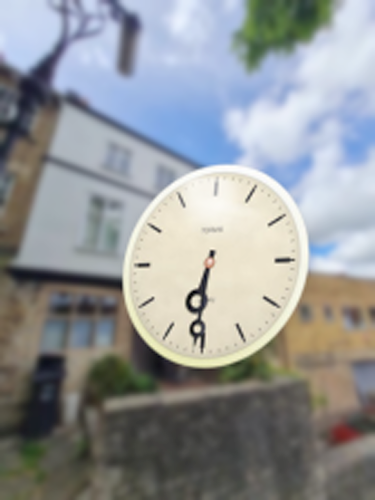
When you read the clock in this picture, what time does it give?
6:31
